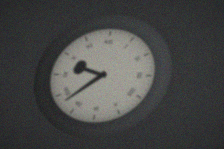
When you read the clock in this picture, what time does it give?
9:38
